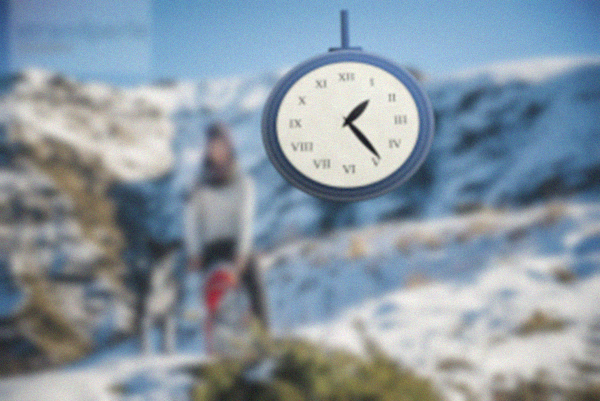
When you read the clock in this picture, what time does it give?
1:24
